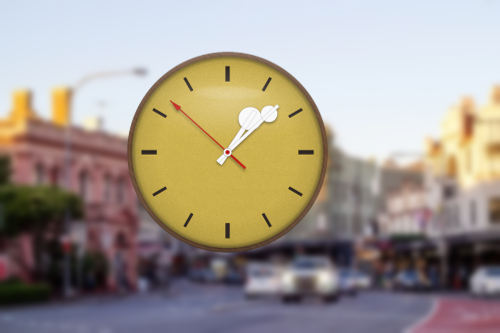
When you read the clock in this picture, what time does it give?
1:07:52
